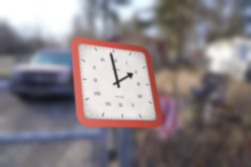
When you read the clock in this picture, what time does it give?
1:59
